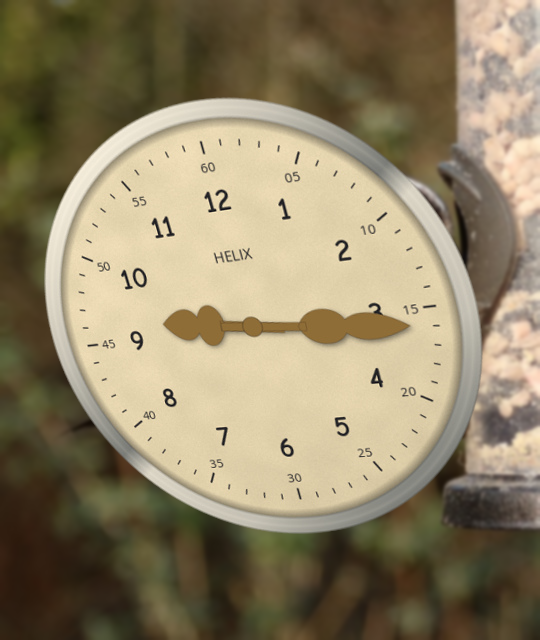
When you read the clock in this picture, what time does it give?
9:16
